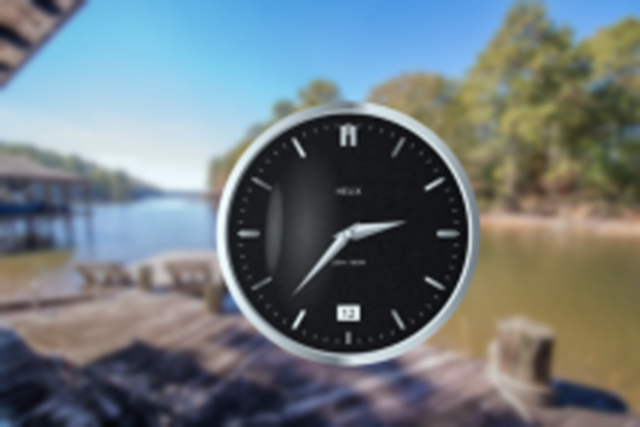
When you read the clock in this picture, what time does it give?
2:37
